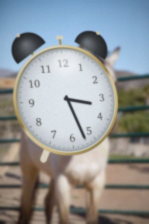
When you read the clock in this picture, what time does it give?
3:27
